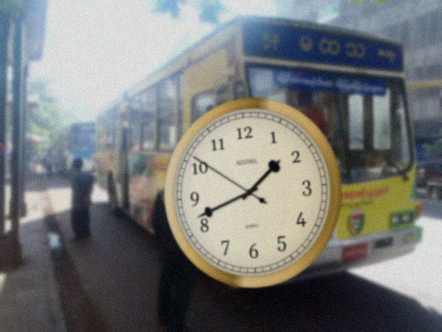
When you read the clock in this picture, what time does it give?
1:41:51
